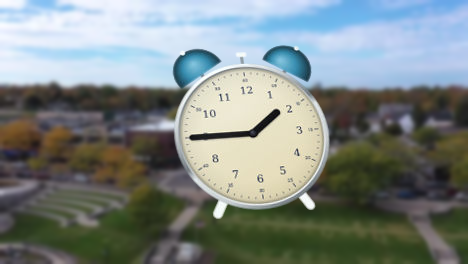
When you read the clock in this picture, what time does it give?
1:45
